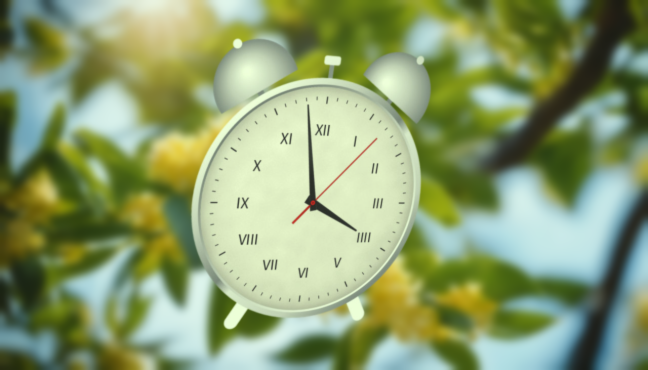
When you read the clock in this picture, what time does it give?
3:58:07
